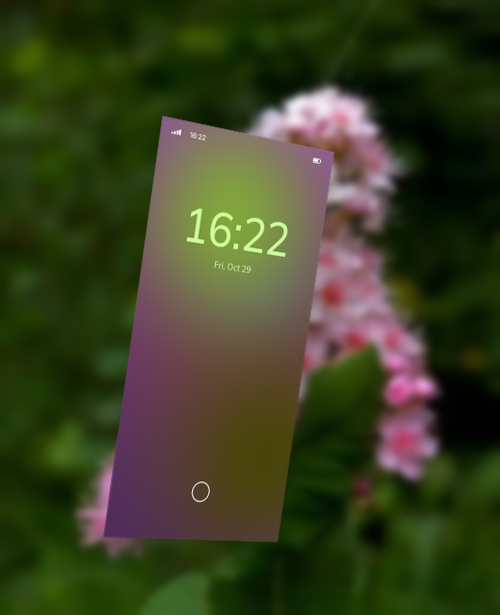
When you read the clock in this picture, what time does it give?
16:22
